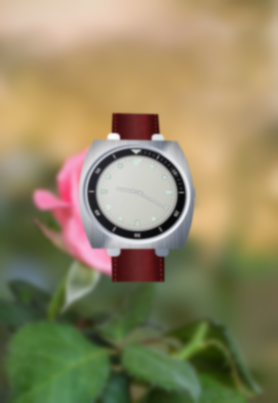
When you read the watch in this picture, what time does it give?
9:20
